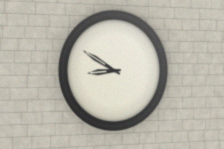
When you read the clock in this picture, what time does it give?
8:50
